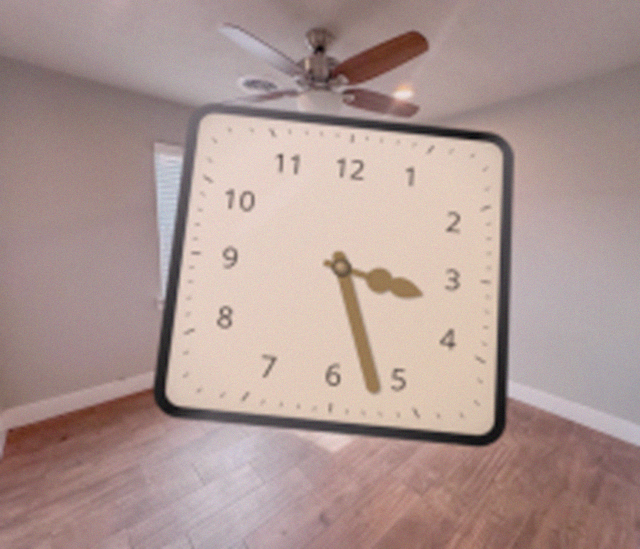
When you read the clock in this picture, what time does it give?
3:27
